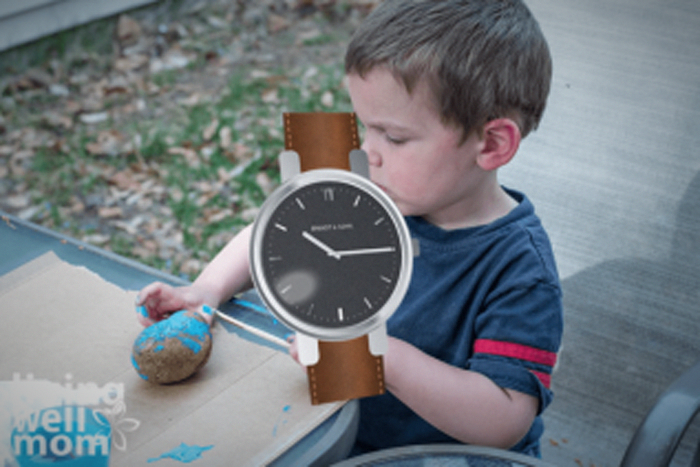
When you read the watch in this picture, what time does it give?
10:15
